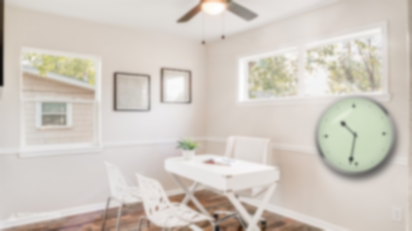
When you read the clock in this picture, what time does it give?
10:32
